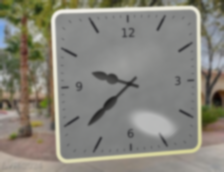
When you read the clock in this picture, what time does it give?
9:38
